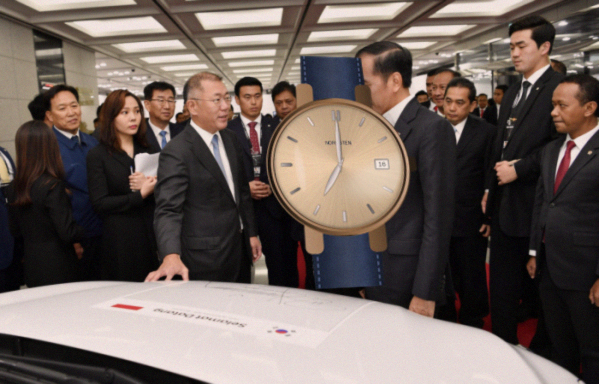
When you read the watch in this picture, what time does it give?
7:00
